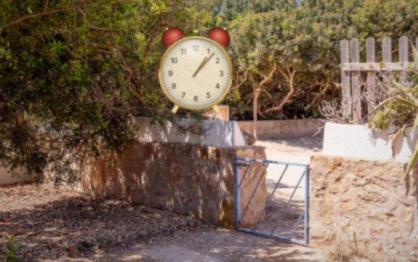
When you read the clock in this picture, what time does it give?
1:07
